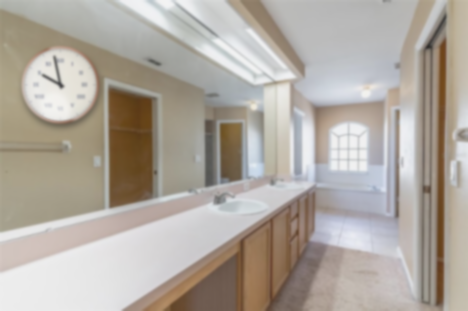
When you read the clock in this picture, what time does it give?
9:58
